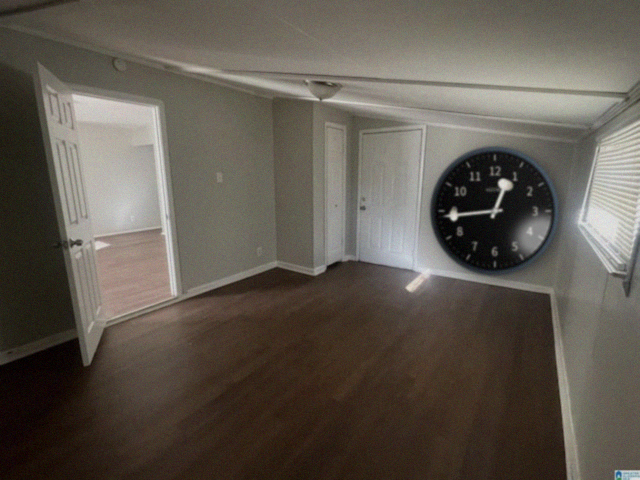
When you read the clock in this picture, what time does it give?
12:44
